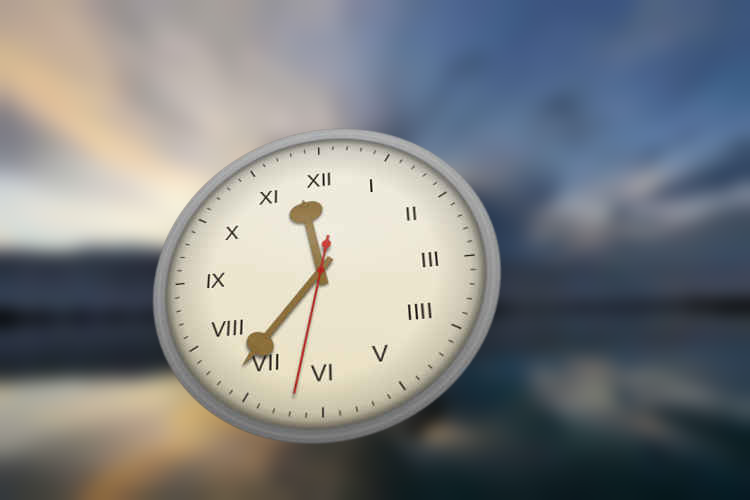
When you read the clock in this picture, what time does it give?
11:36:32
